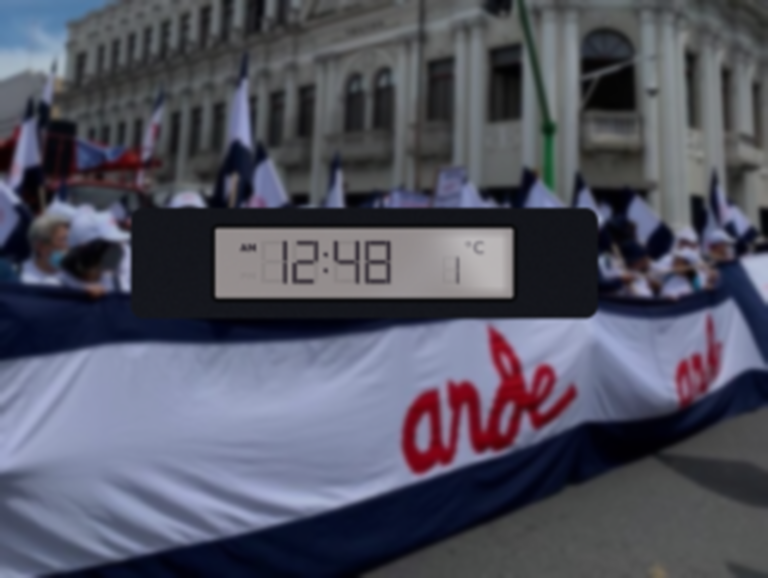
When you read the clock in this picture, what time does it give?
12:48
